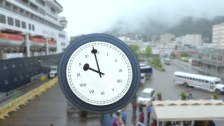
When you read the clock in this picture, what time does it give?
9:59
